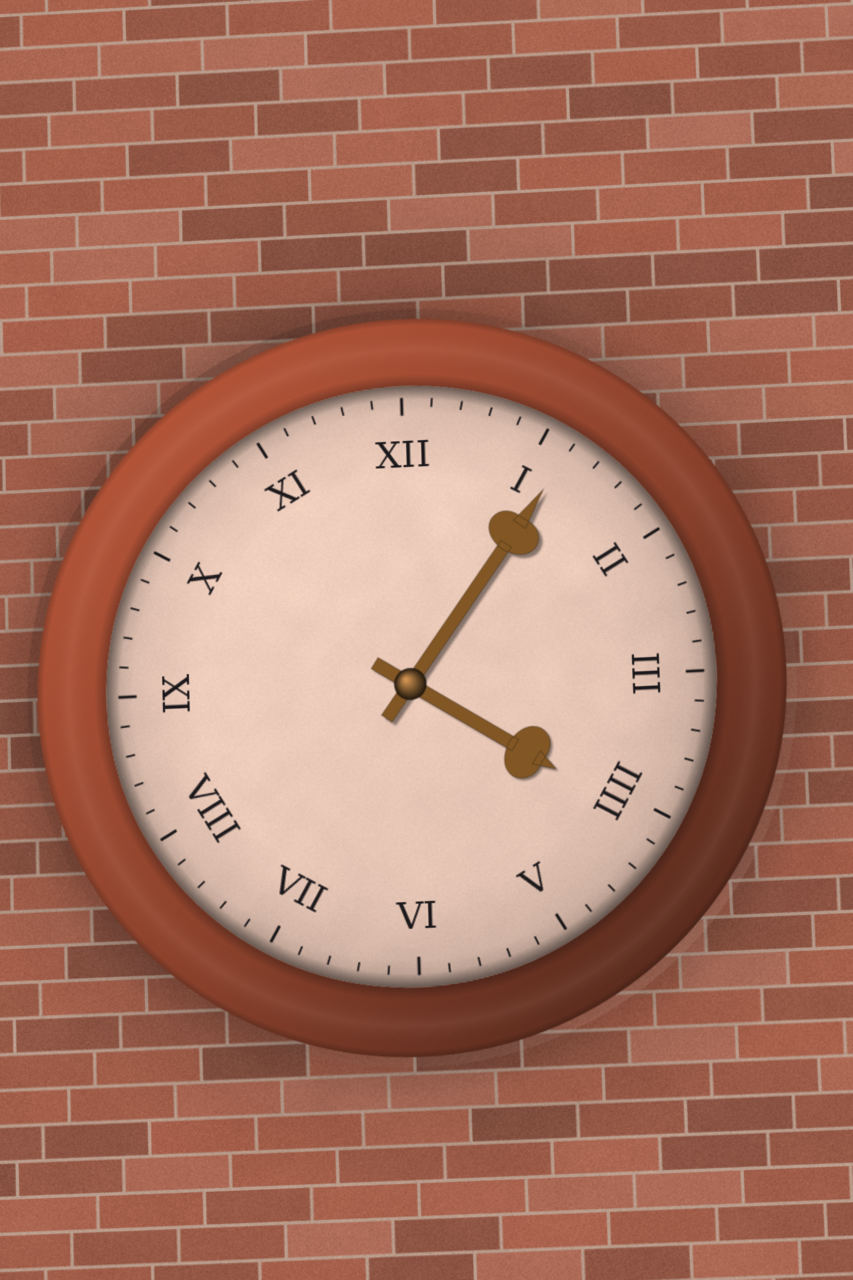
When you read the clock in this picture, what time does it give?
4:06
